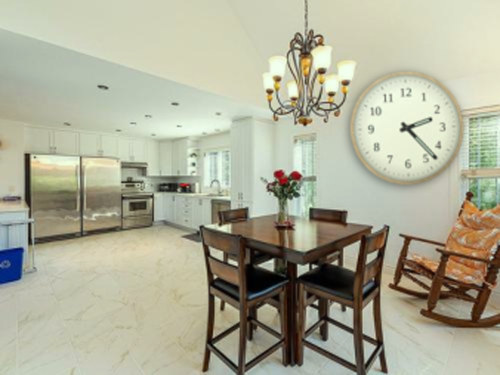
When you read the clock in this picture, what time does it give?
2:23
